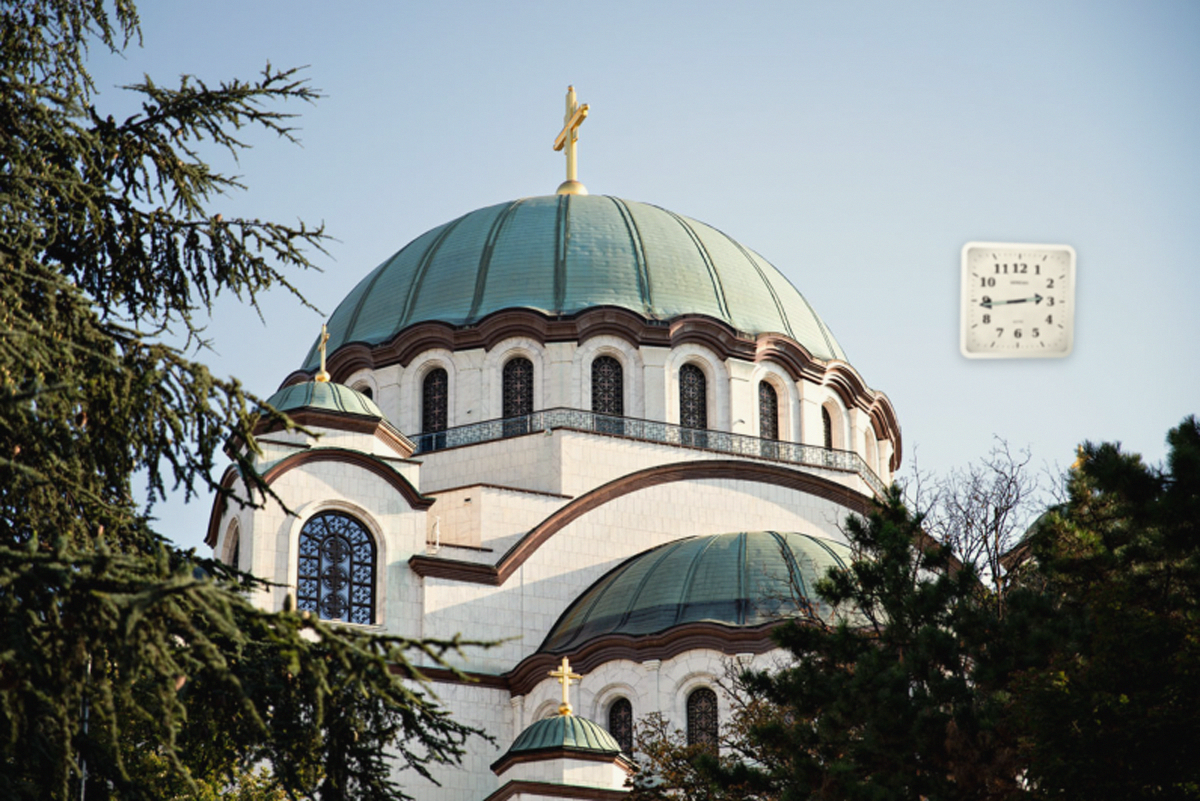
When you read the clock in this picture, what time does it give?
2:44
